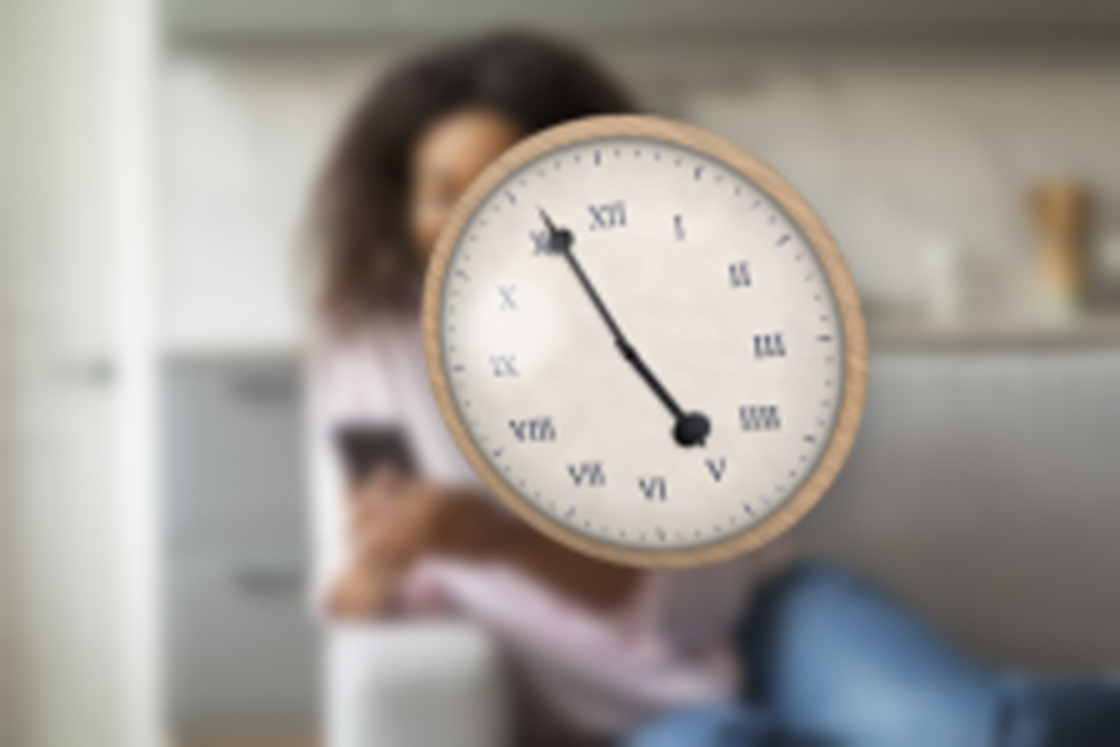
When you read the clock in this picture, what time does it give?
4:56
